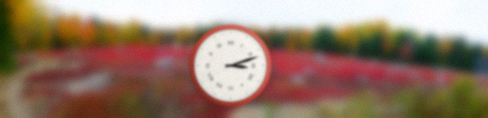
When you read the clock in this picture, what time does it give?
3:12
